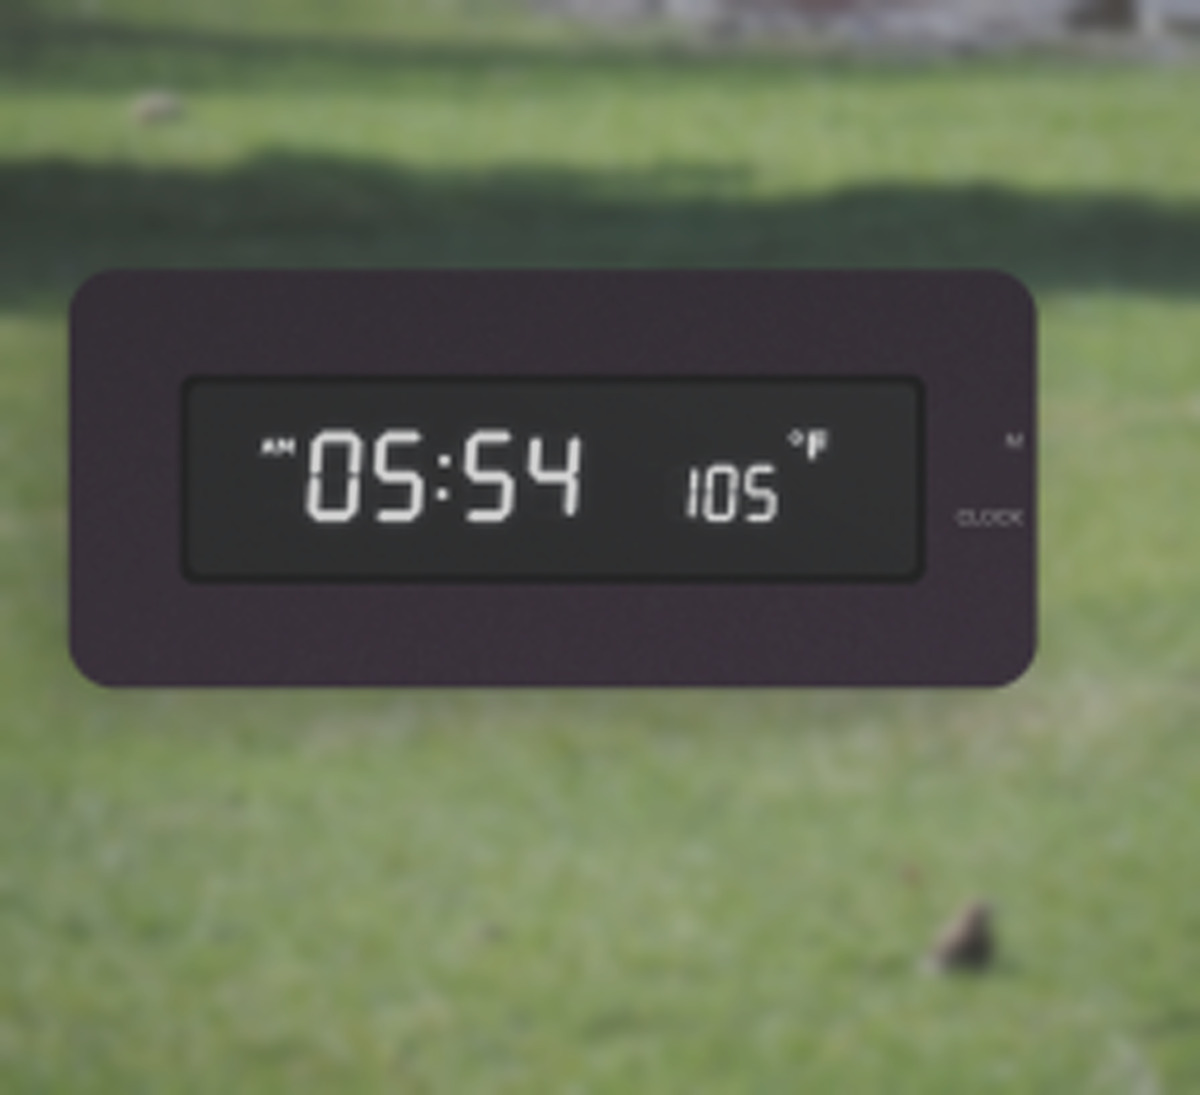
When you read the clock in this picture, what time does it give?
5:54
